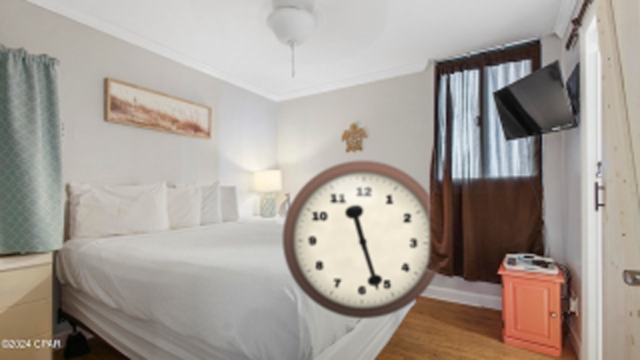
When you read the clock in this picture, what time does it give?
11:27
